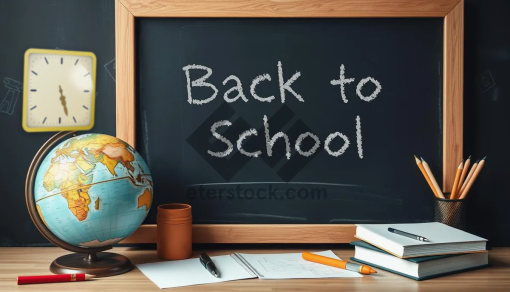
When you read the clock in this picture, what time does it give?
5:27
